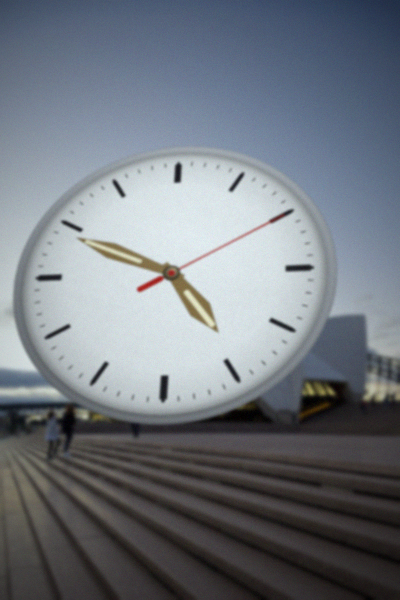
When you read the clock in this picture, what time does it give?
4:49:10
